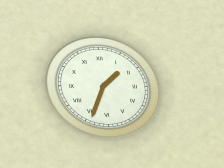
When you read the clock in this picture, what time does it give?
1:34
